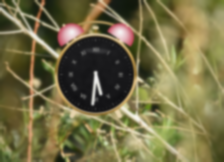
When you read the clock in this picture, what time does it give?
5:31
